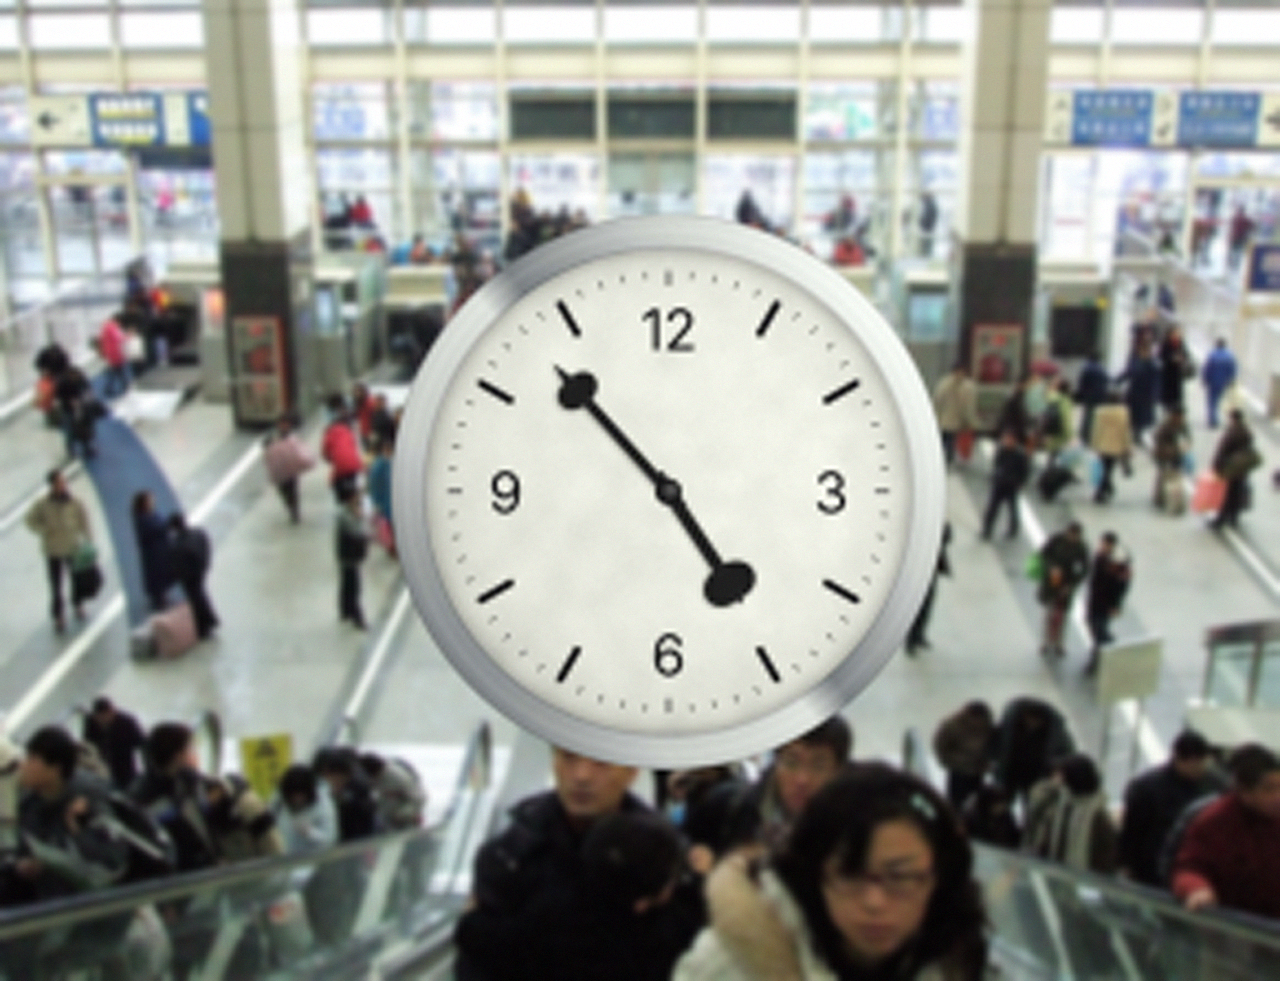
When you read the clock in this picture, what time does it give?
4:53
